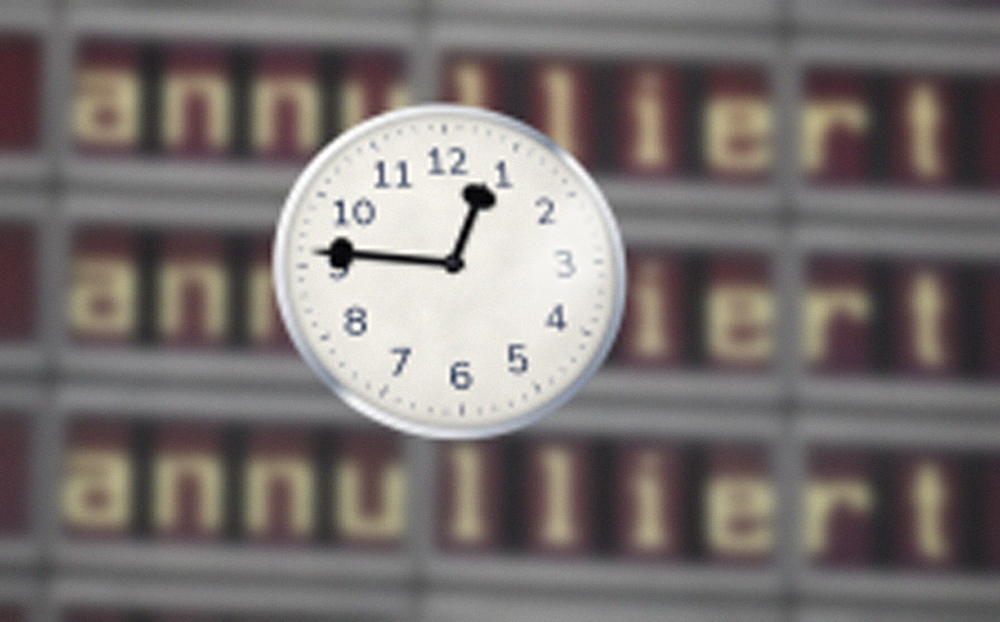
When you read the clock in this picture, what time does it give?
12:46
